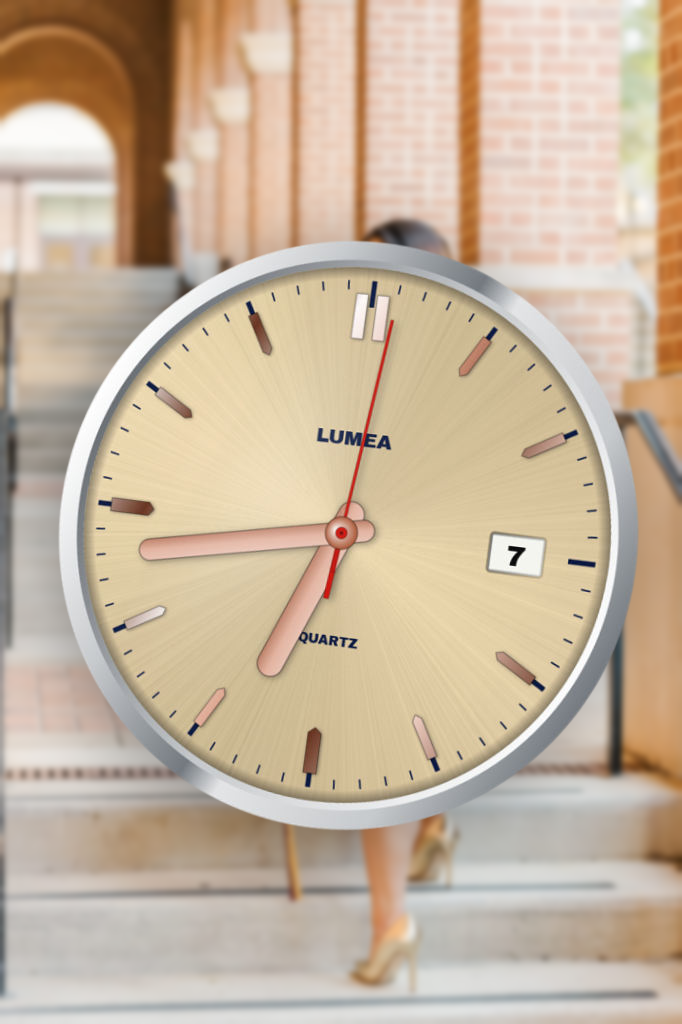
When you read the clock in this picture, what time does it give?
6:43:01
